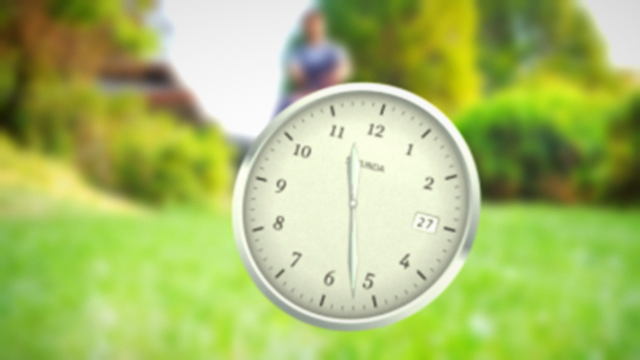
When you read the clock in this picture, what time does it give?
11:27
